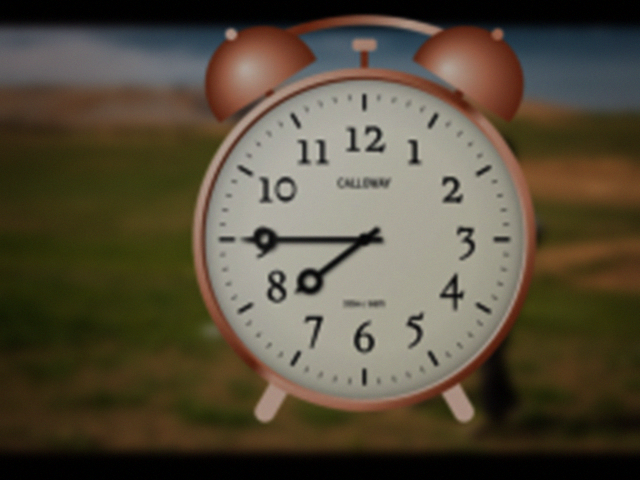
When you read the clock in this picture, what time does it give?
7:45
